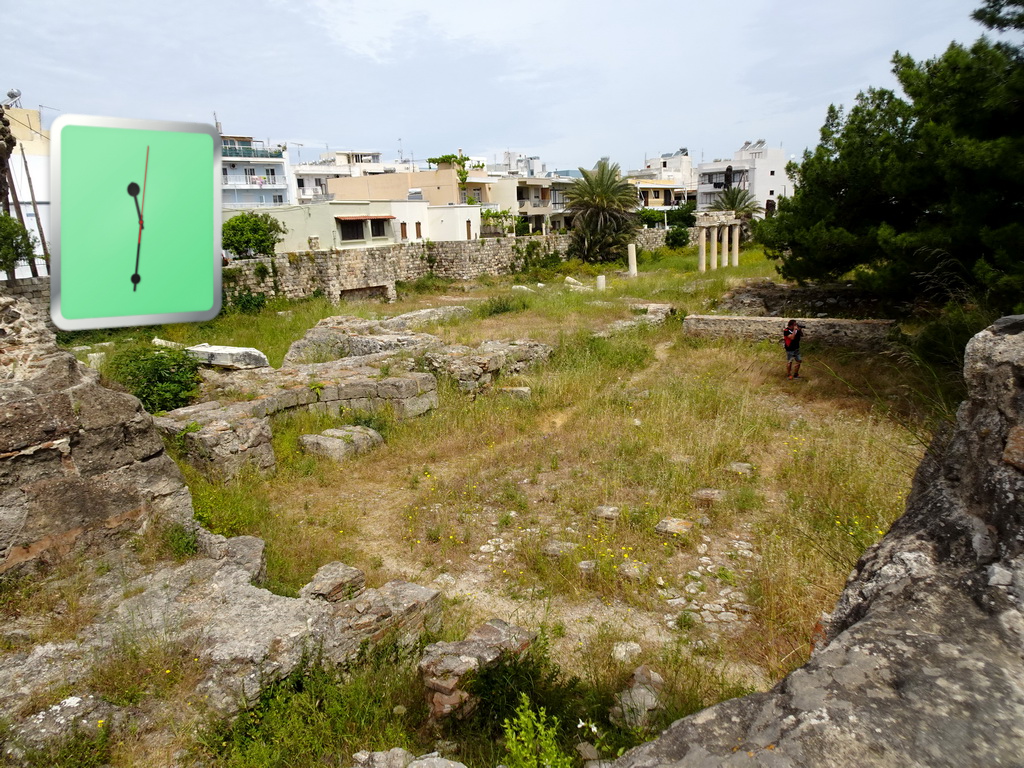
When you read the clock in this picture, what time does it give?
11:31:01
